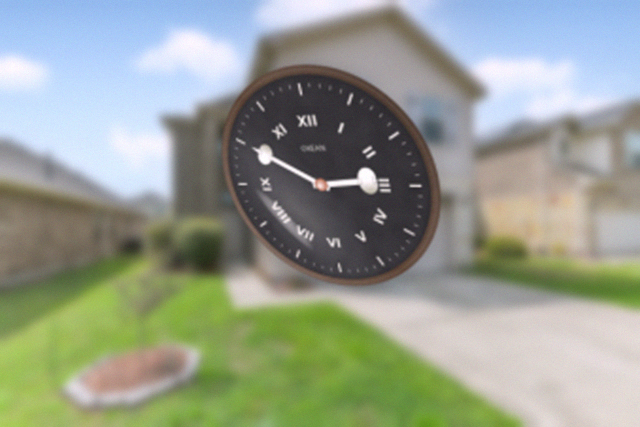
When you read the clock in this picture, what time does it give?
2:50
